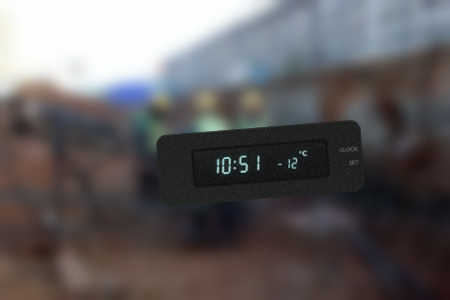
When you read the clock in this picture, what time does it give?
10:51
